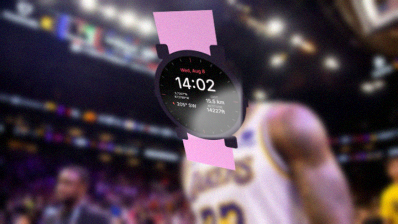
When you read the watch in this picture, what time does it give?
14:02
